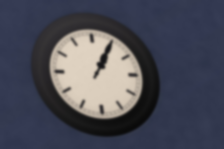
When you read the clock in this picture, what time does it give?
1:05
